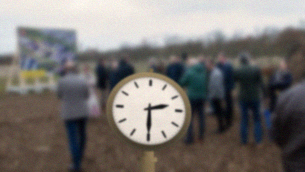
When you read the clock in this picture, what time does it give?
2:30
